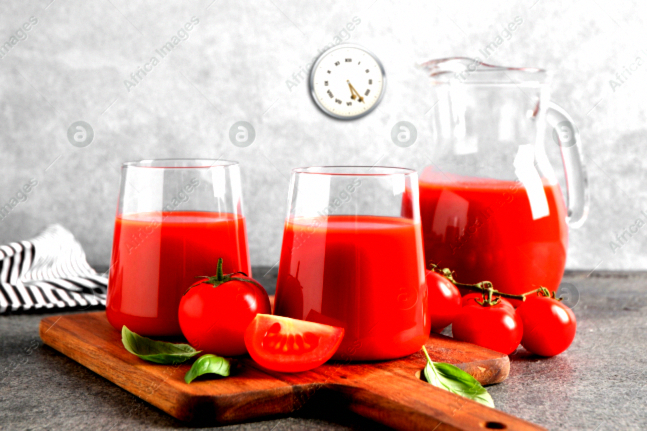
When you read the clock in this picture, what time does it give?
5:24
